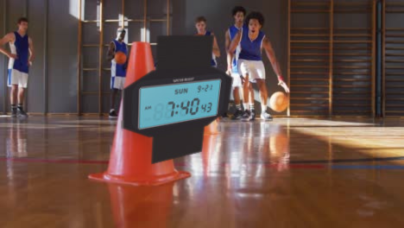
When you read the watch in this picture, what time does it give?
7:40:43
